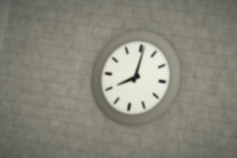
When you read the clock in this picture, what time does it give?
8:01
